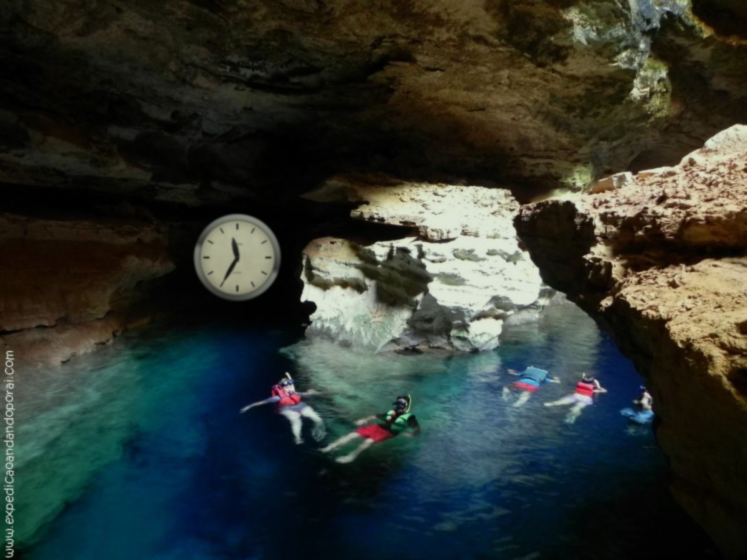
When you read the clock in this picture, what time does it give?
11:35
